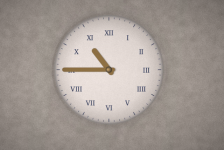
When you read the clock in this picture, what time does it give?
10:45
